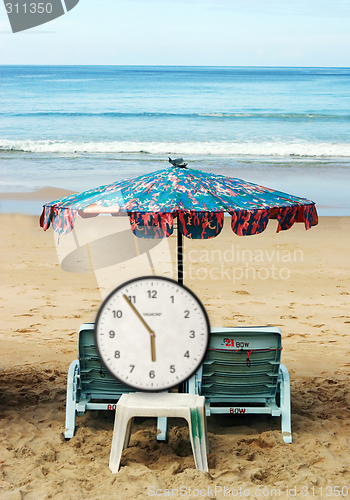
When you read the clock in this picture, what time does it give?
5:54
